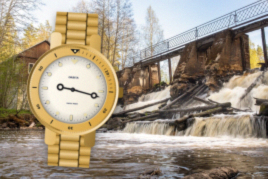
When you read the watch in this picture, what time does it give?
9:17
